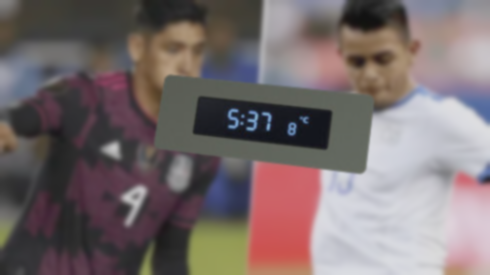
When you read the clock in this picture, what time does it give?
5:37
